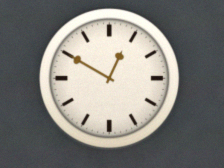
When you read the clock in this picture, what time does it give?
12:50
